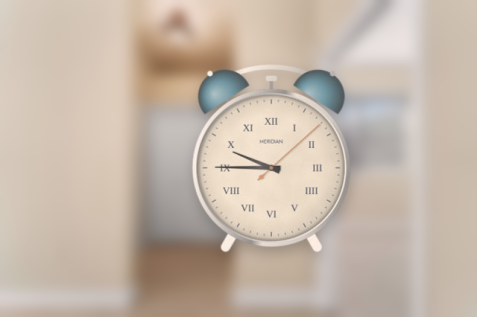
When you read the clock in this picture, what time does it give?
9:45:08
